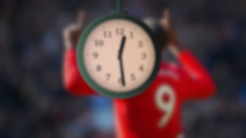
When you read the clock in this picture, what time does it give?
12:29
